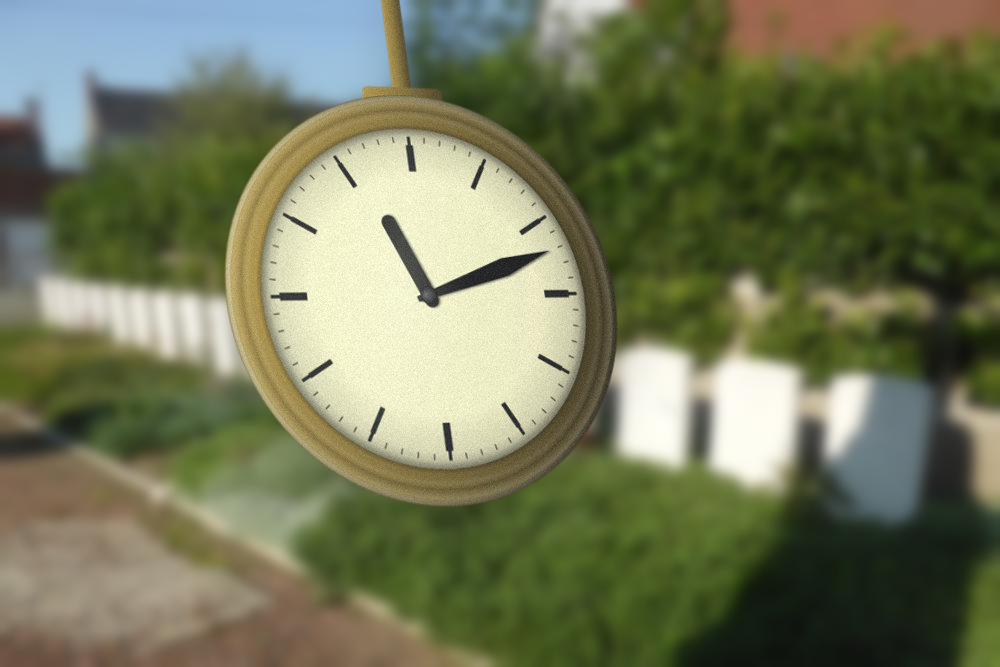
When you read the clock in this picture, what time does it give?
11:12
